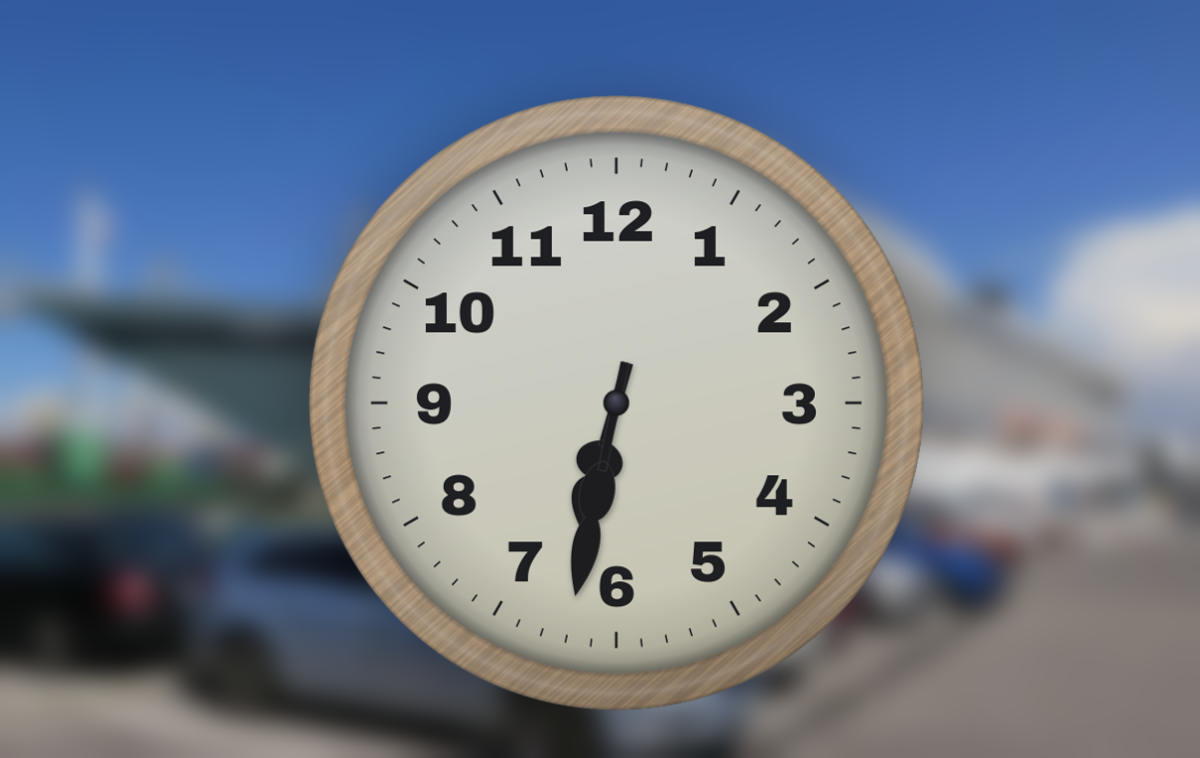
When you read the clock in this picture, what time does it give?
6:32
